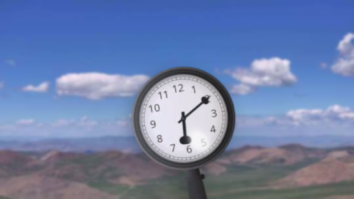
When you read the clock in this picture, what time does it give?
6:10
